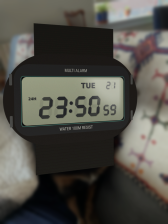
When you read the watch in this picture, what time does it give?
23:50:59
